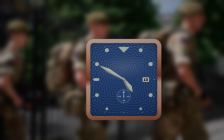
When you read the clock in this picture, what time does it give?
4:50
